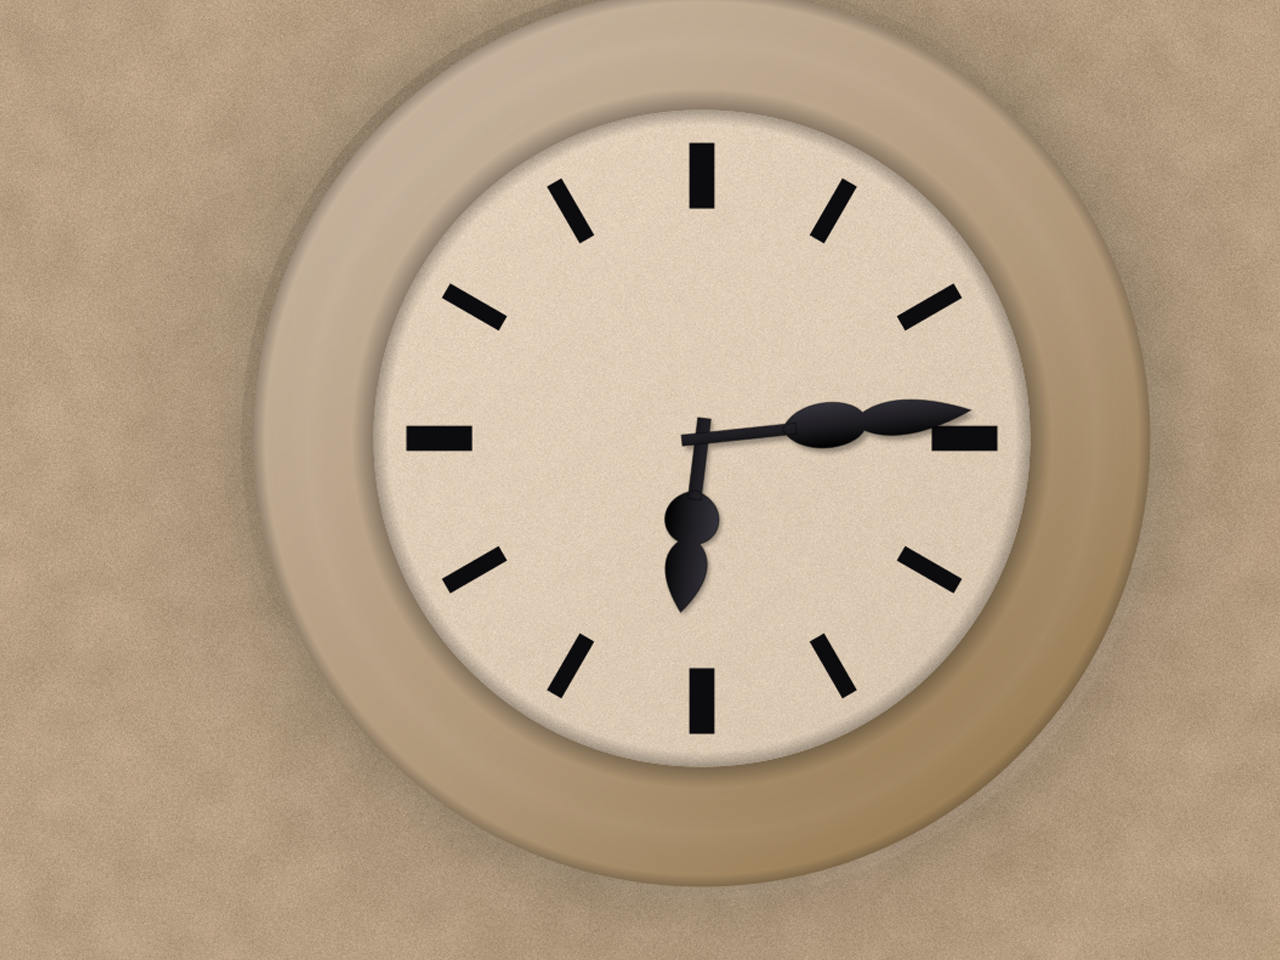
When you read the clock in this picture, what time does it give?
6:14
